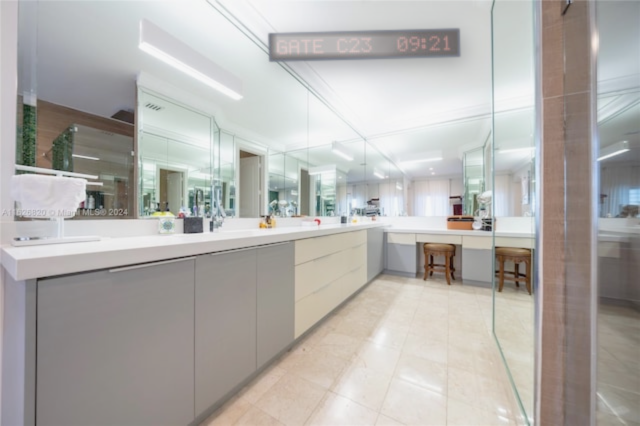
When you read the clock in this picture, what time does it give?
9:21
